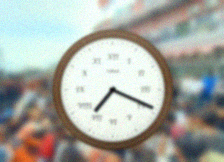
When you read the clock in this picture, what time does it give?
7:19
